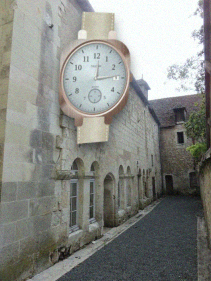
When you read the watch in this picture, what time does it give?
12:14
